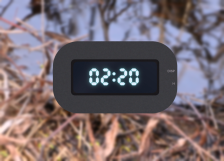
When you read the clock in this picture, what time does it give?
2:20
